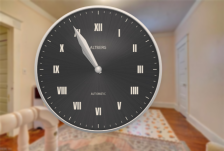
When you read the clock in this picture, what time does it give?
10:55
